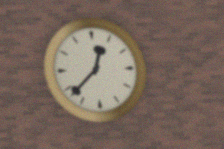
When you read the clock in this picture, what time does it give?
12:38
